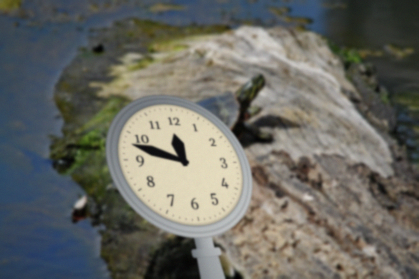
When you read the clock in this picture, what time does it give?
11:48
